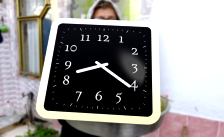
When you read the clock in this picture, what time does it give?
8:21
